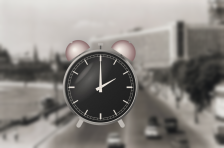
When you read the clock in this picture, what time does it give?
2:00
